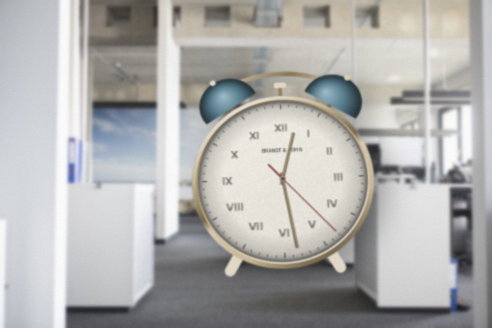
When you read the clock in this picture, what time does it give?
12:28:23
